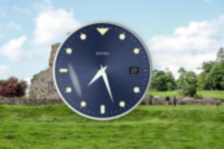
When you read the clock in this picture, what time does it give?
7:27
